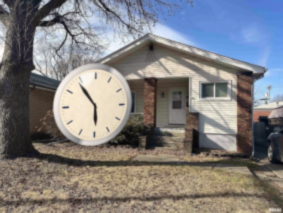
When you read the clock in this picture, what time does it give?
5:54
